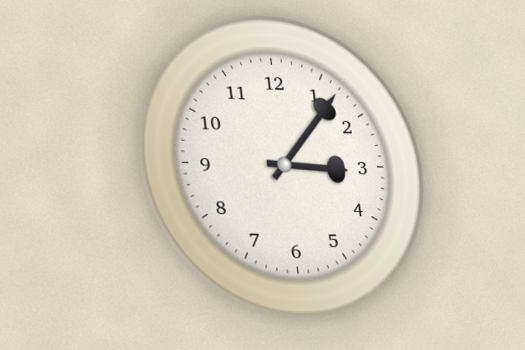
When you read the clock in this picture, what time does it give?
3:07
